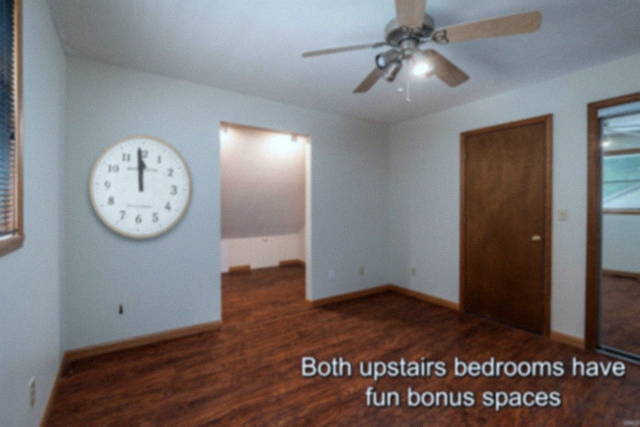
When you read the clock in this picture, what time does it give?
11:59
